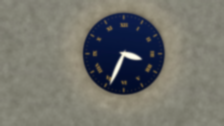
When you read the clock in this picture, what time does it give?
3:34
